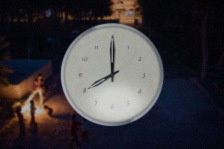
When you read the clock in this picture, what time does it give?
8:00
